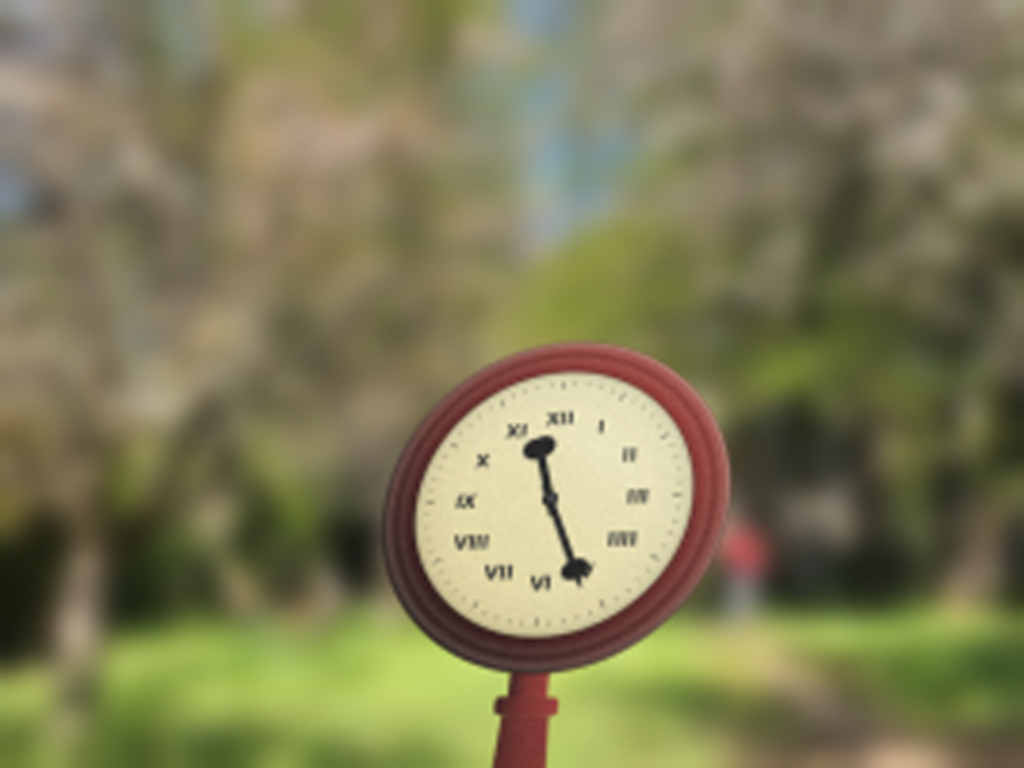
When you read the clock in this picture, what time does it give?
11:26
